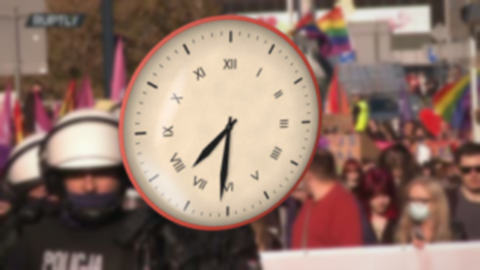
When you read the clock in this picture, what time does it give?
7:31
